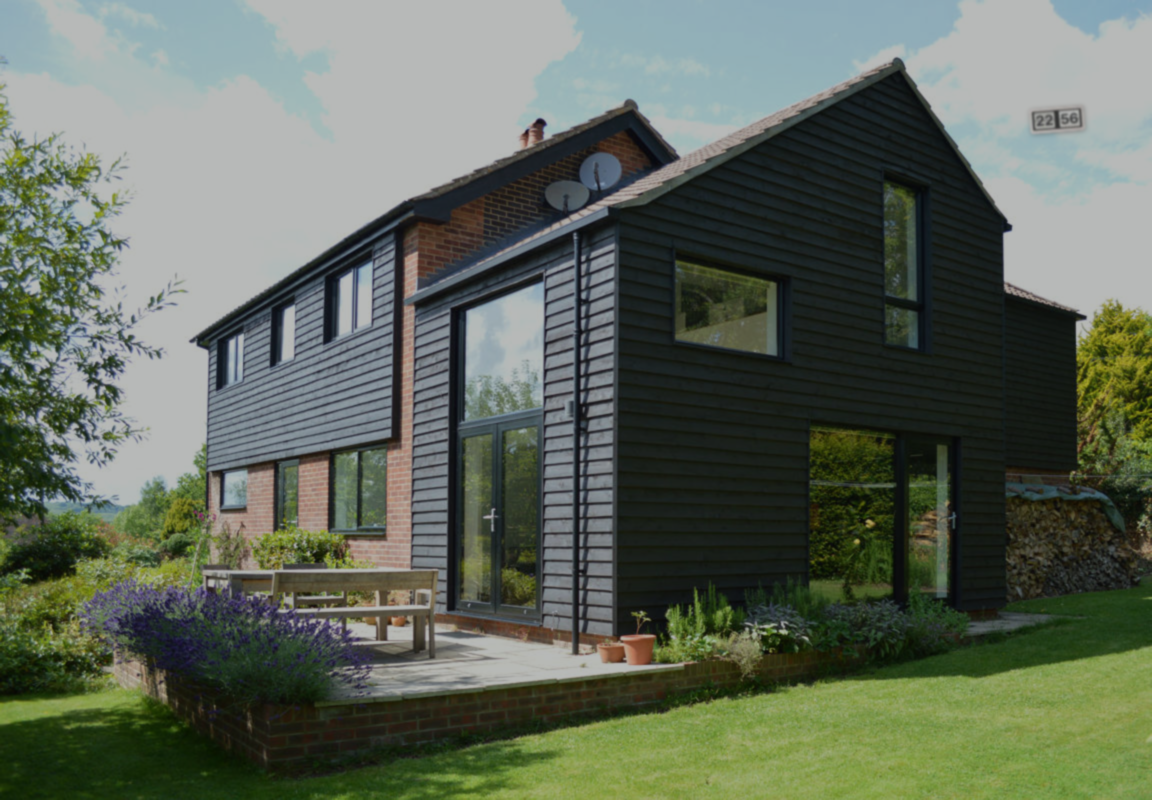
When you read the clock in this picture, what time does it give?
22:56
